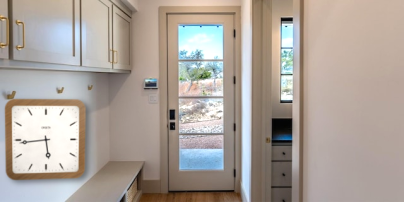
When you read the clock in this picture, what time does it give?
5:44
